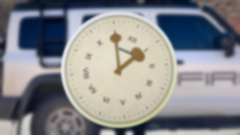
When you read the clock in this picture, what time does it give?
12:55
